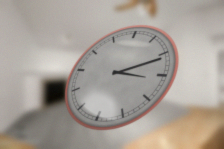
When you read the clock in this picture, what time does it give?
3:11
